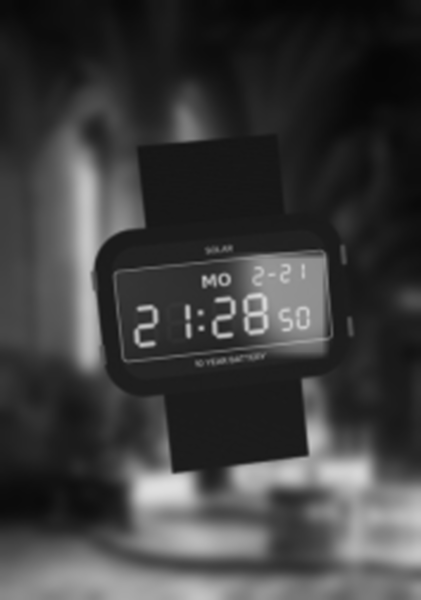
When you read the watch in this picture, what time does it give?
21:28:50
